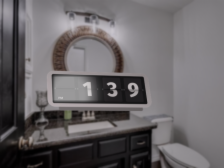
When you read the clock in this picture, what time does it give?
1:39
